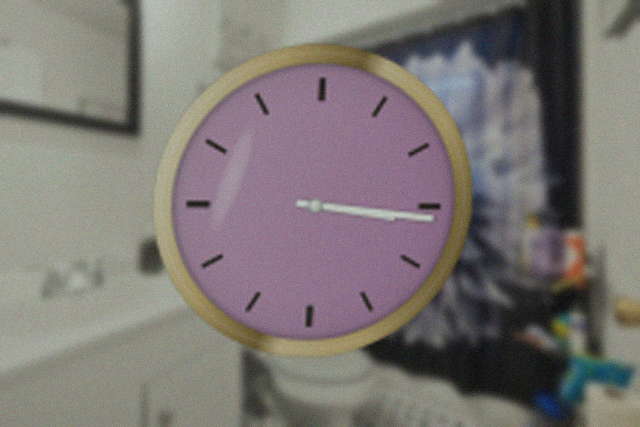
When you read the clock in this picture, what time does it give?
3:16
